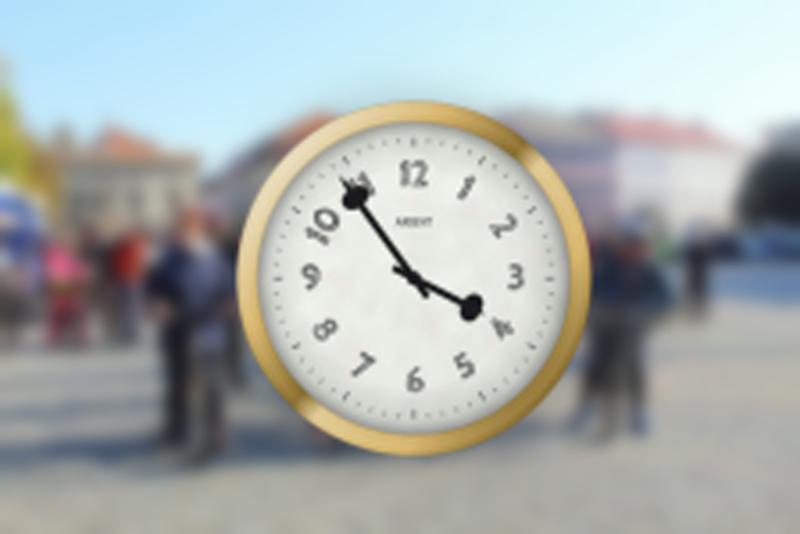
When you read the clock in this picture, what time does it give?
3:54
